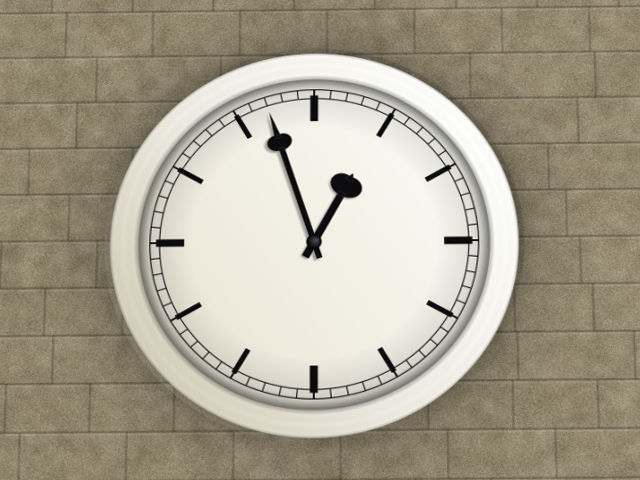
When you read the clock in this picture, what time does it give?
12:57
